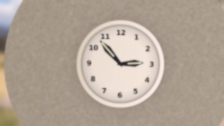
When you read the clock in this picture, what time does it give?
2:53
